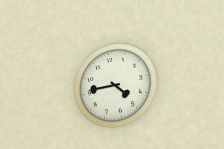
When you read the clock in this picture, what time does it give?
4:46
